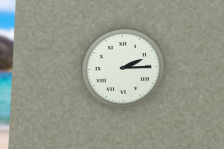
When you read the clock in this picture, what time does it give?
2:15
